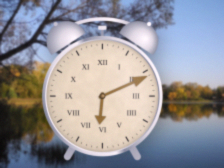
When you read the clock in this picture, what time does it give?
6:11
